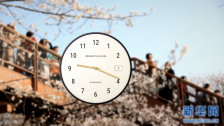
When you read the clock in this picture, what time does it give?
9:19
